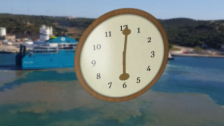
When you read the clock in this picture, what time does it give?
6:01
